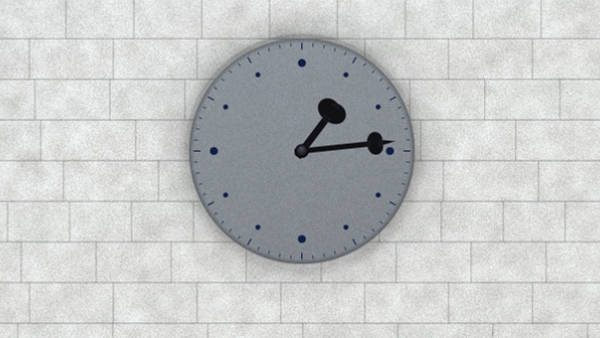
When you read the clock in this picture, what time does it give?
1:14
